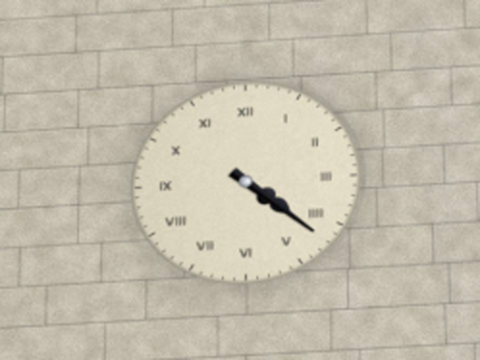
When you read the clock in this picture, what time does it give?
4:22
